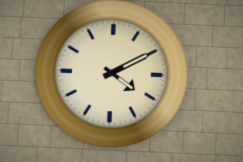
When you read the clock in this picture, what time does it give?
4:10
